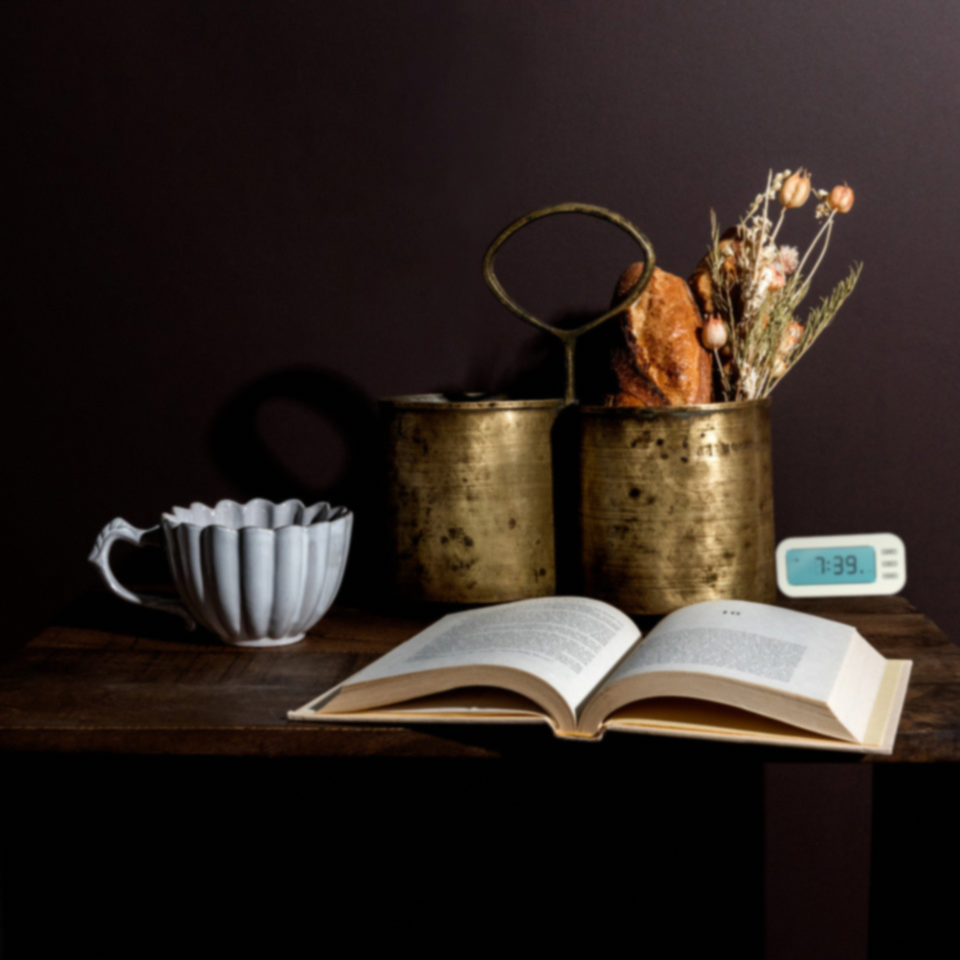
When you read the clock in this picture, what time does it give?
7:39
